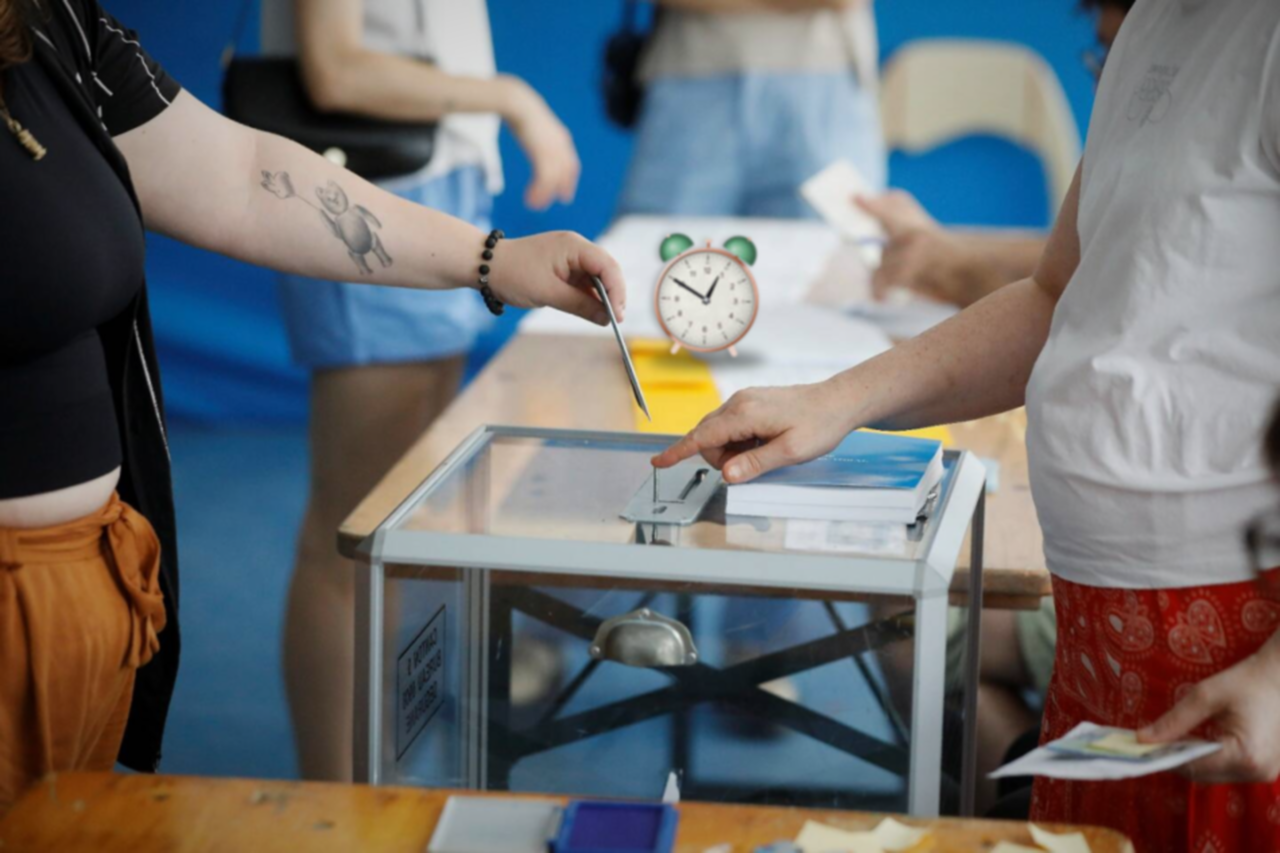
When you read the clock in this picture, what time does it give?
12:50
